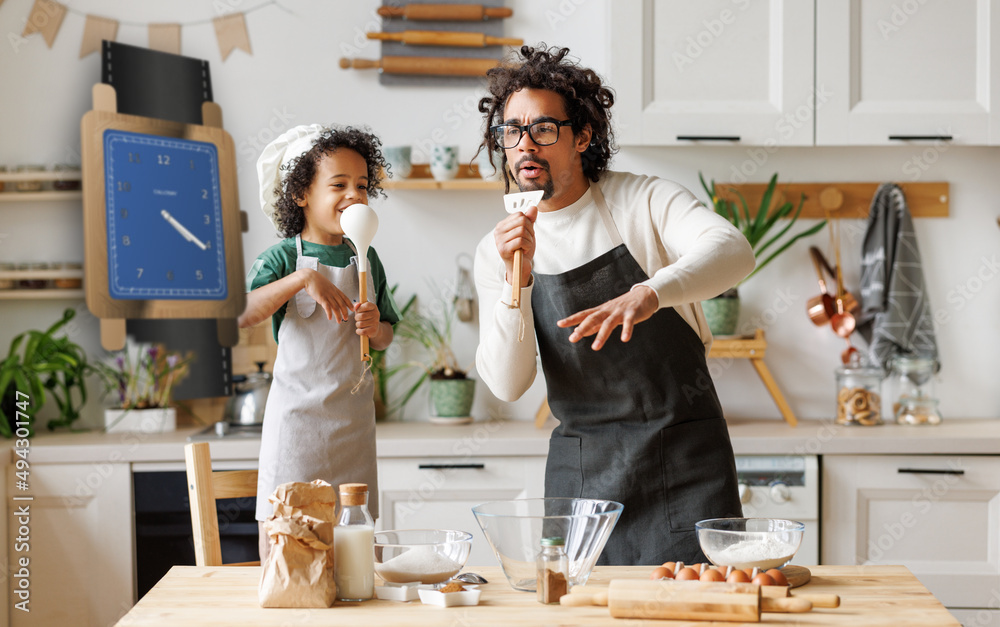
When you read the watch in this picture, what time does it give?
4:21
